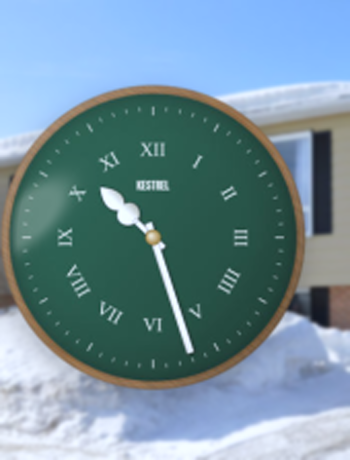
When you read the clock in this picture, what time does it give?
10:27
